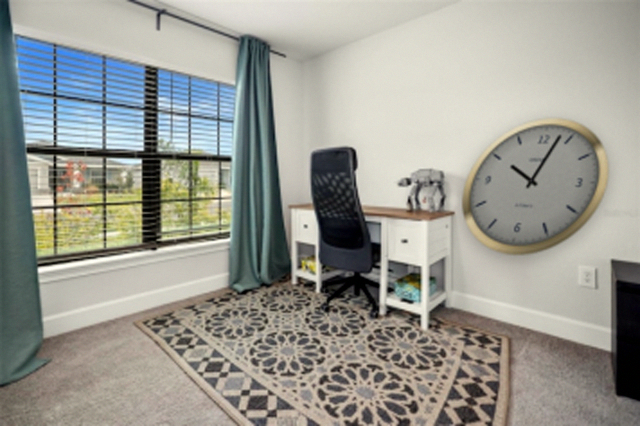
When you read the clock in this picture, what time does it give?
10:03
